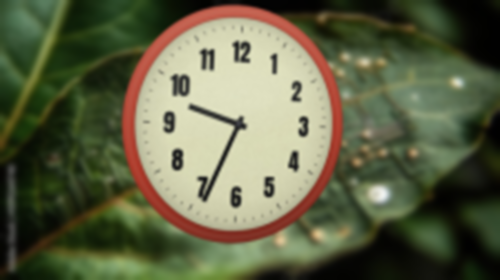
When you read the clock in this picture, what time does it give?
9:34
